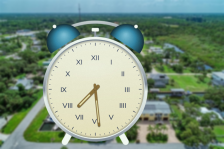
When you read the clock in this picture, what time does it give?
7:29
